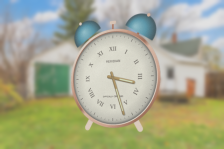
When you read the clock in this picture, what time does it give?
3:27
